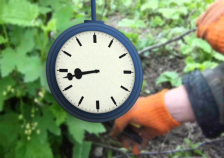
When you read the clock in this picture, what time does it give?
8:43
